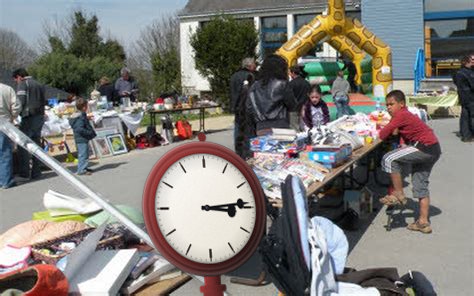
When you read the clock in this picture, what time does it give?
3:14
